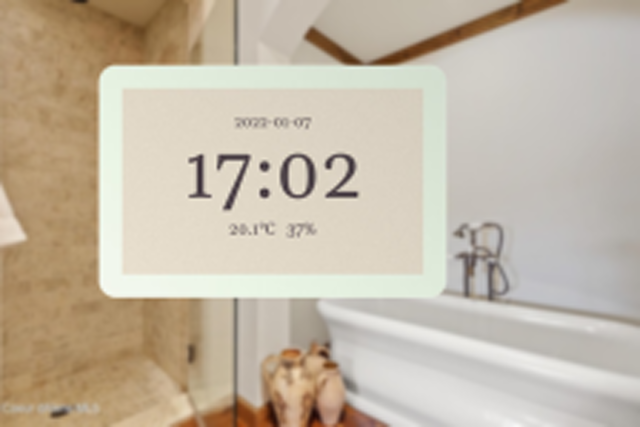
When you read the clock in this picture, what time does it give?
17:02
